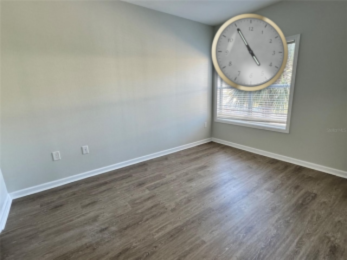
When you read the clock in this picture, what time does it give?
4:55
